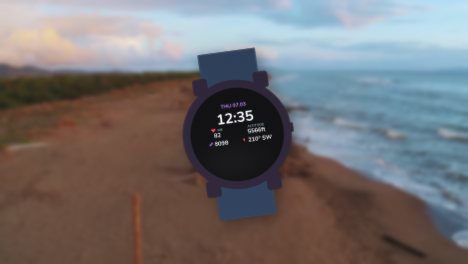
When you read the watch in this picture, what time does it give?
12:35
